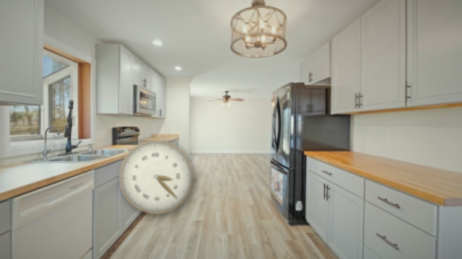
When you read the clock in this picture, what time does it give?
3:23
